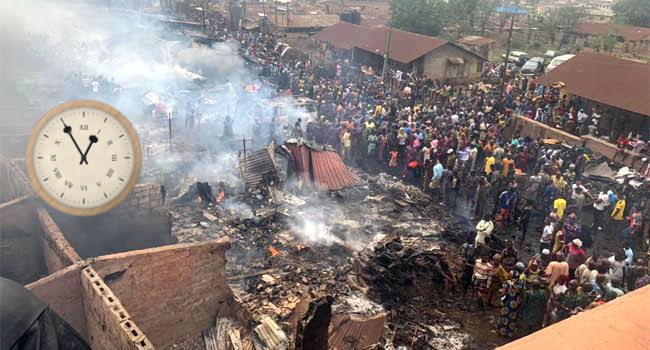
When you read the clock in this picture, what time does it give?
12:55
